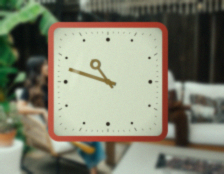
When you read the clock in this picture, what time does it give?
10:48
